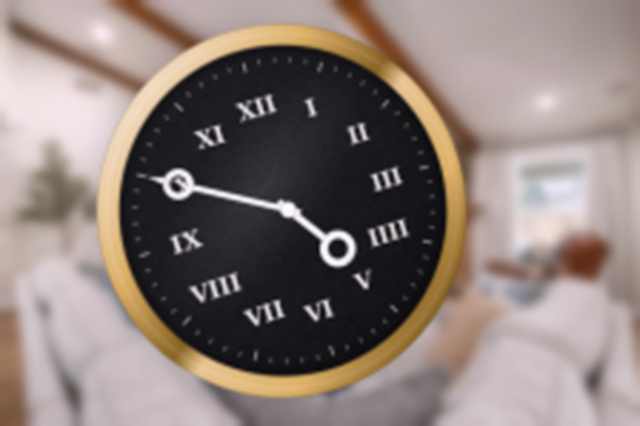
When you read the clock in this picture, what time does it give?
4:50
